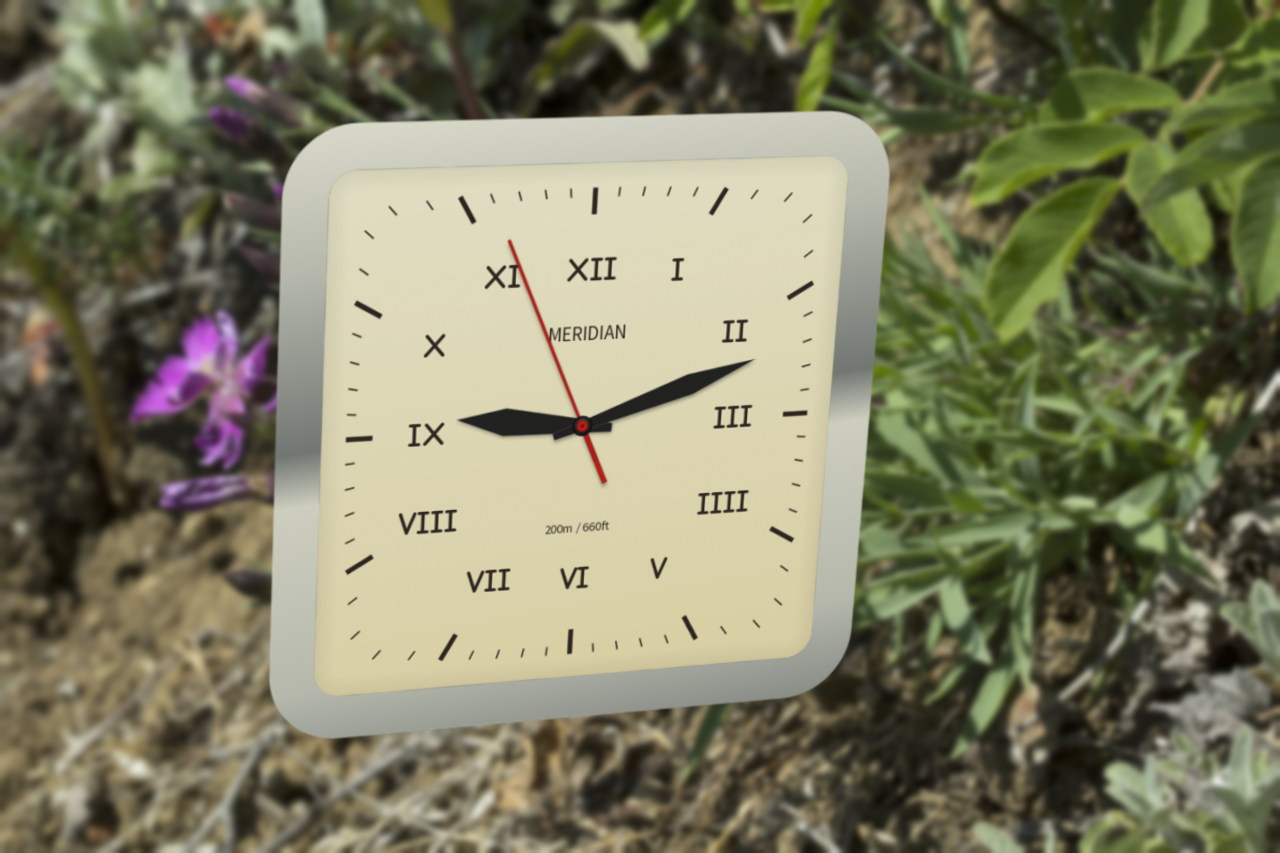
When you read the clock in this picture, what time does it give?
9:11:56
